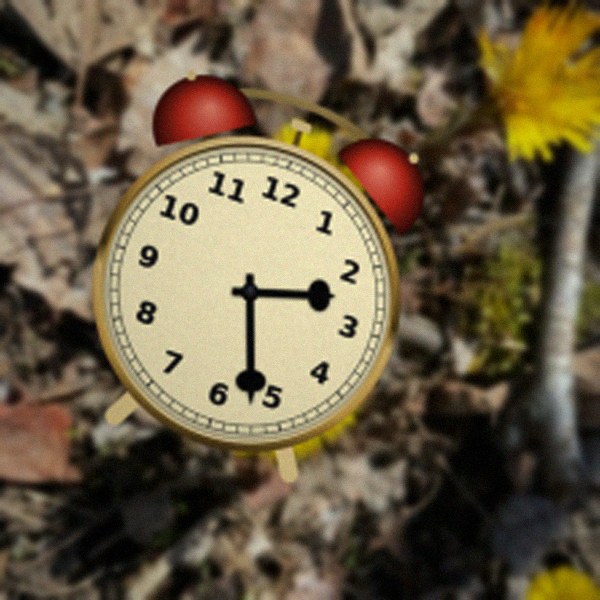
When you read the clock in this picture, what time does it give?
2:27
